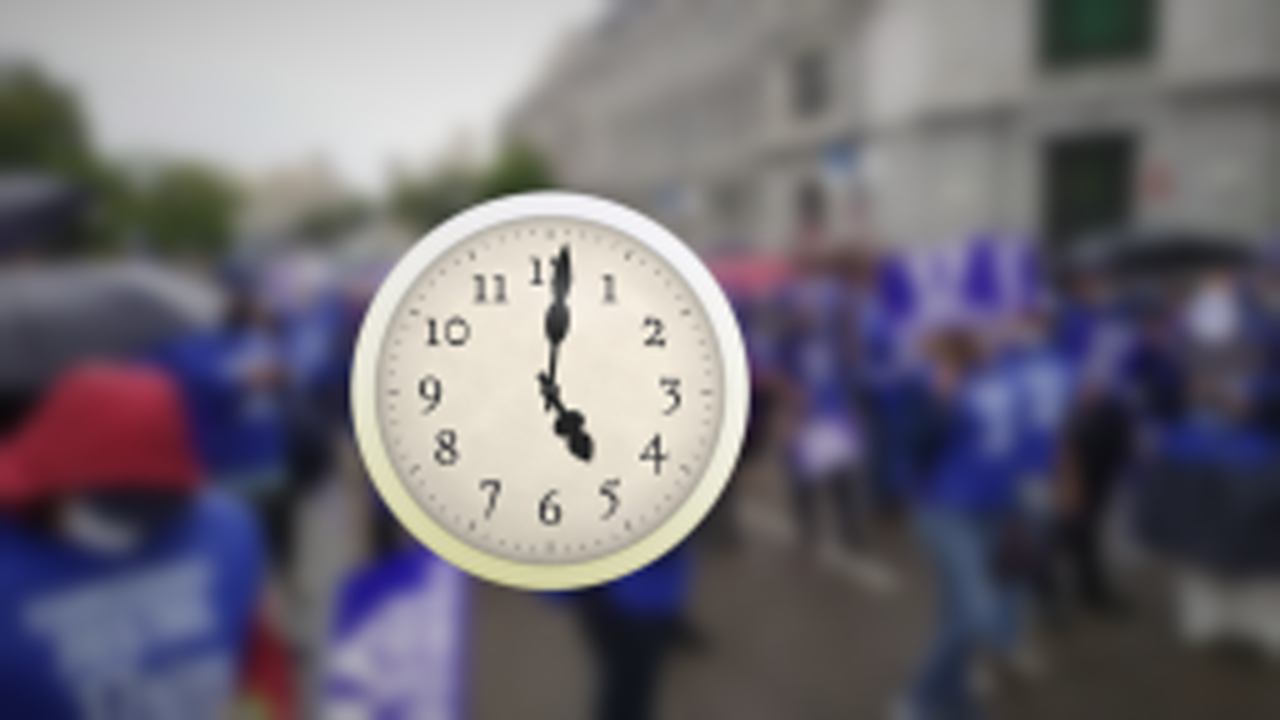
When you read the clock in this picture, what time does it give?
5:01
